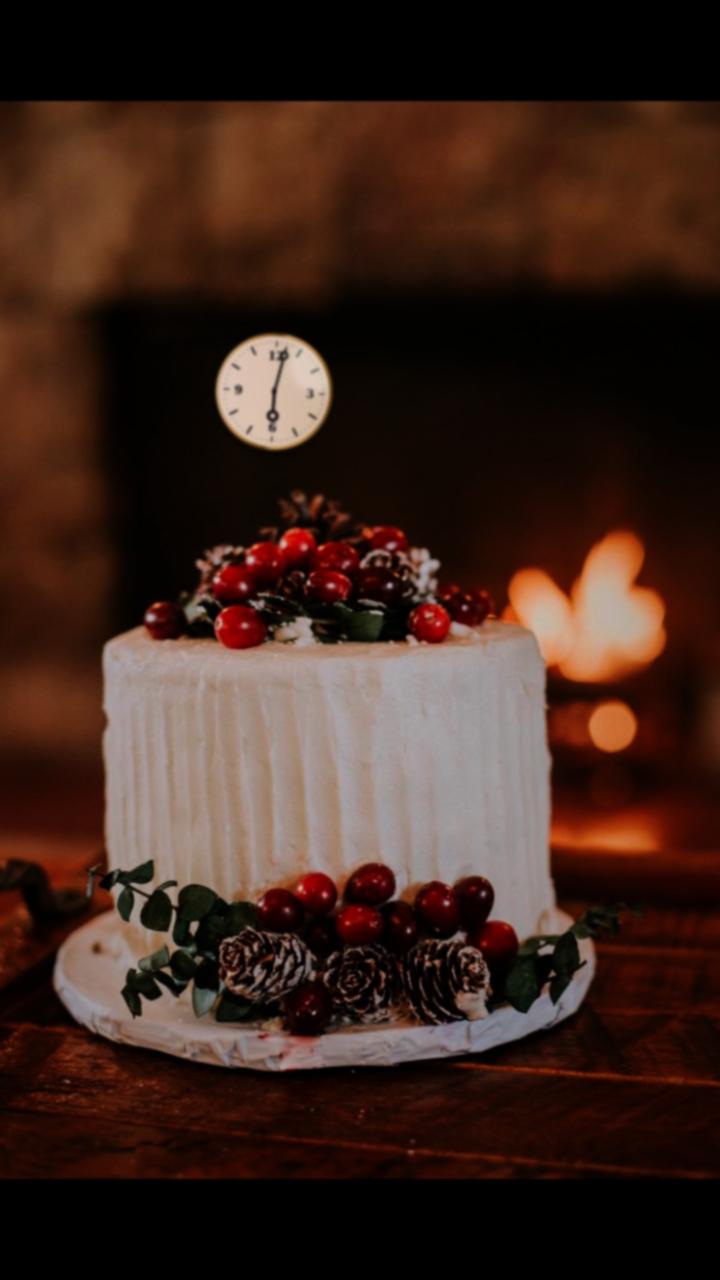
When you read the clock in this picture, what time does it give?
6:02
